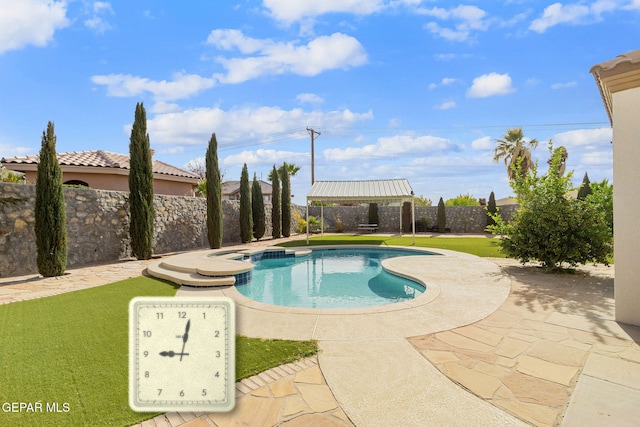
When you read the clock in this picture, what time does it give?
9:02
